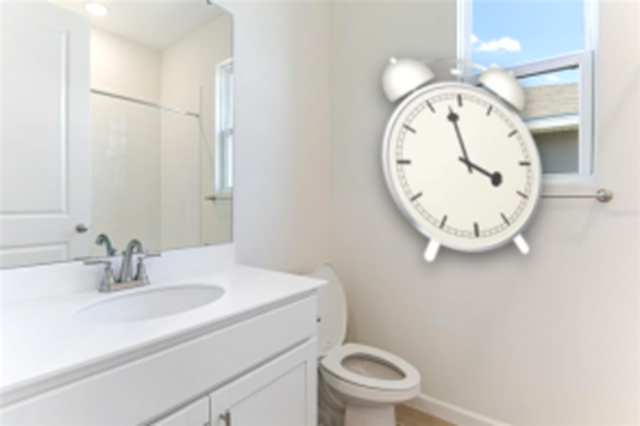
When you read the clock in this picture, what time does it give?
3:58
